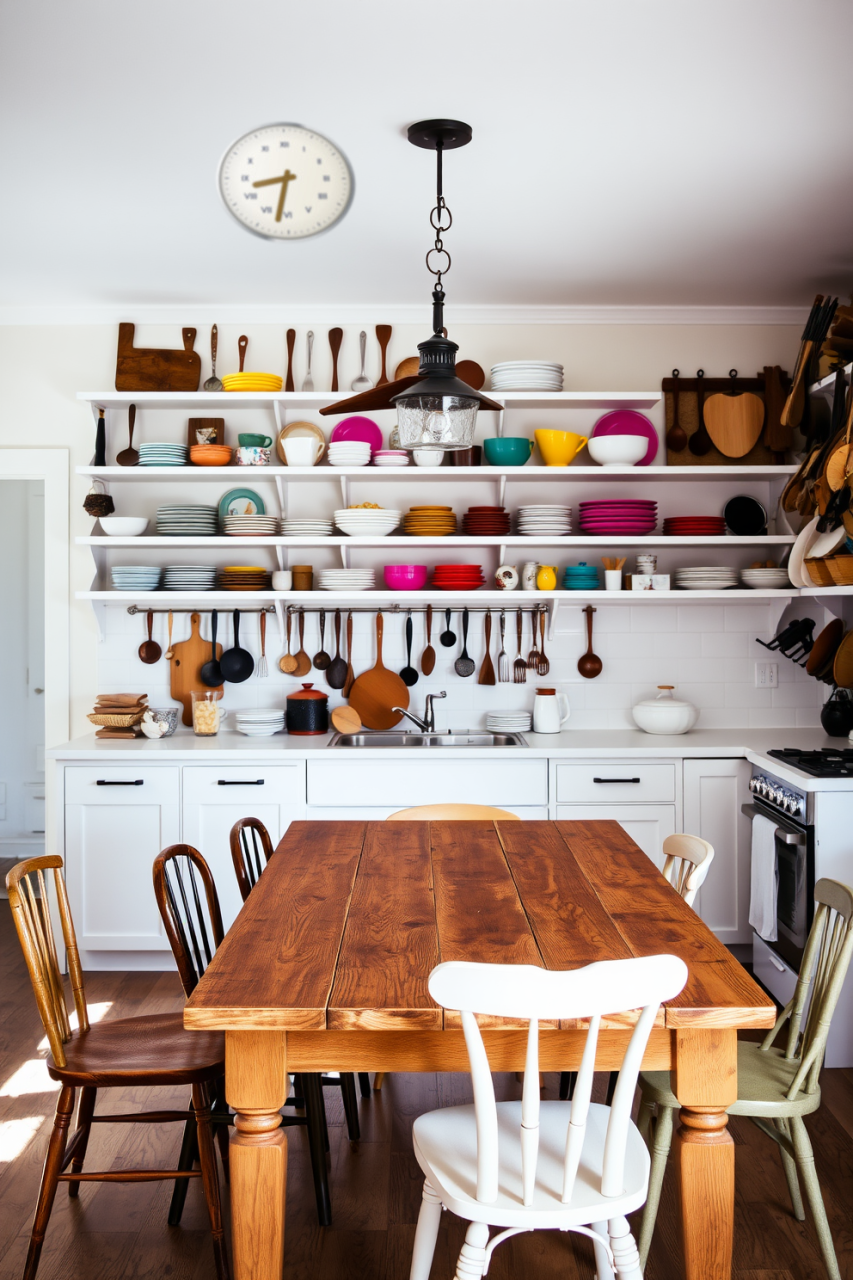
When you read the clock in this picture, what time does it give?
8:32
